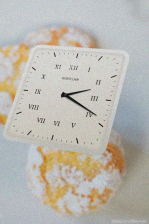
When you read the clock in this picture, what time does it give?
2:19
